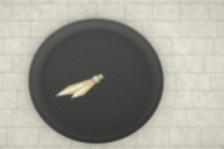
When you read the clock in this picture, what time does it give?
7:41
